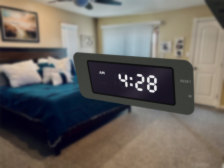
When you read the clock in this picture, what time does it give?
4:28
